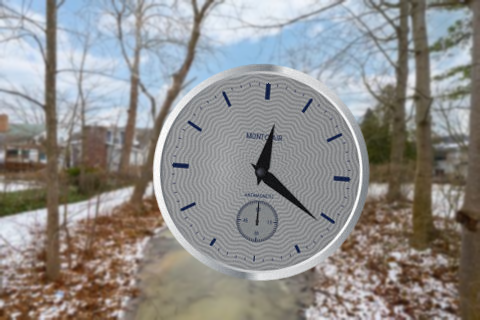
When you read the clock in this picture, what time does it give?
12:21
